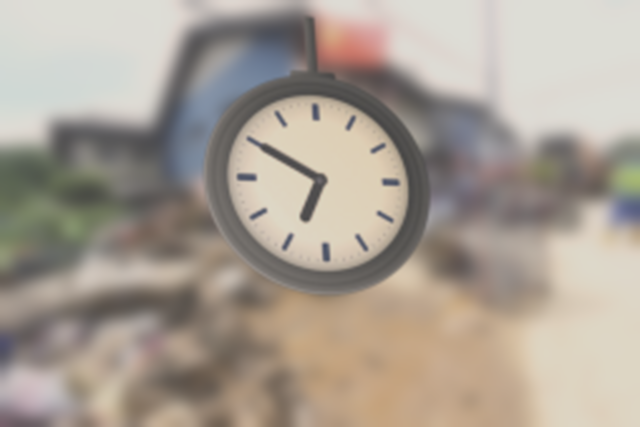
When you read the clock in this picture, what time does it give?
6:50
